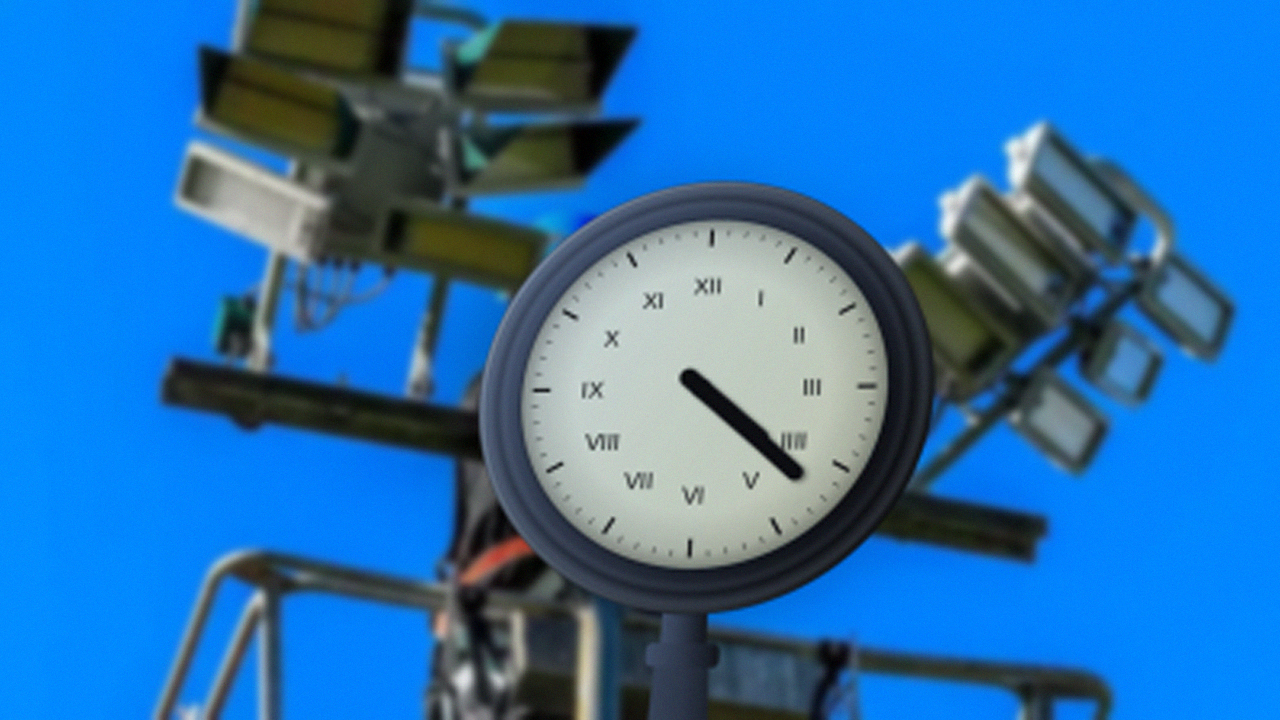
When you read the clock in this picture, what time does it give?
4:22
